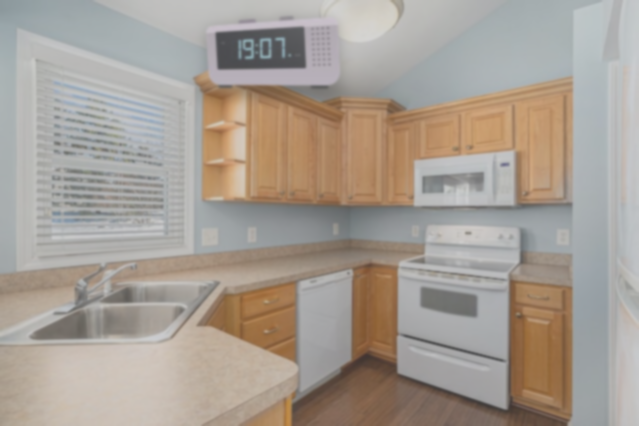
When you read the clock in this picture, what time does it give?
19:07
